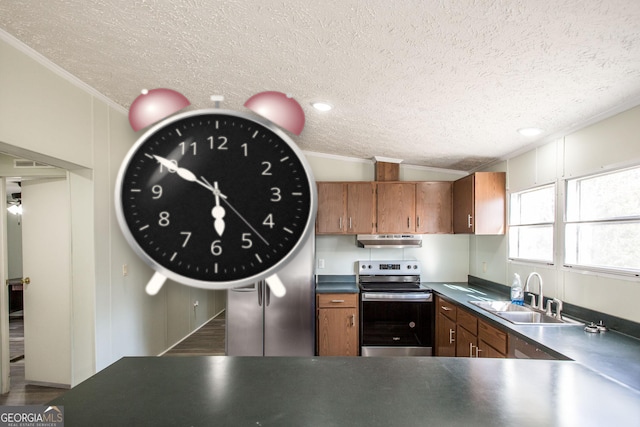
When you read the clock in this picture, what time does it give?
5:50:23
